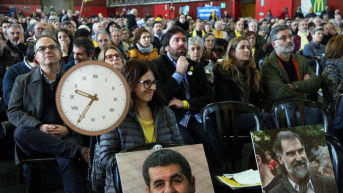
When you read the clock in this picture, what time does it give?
9:35
